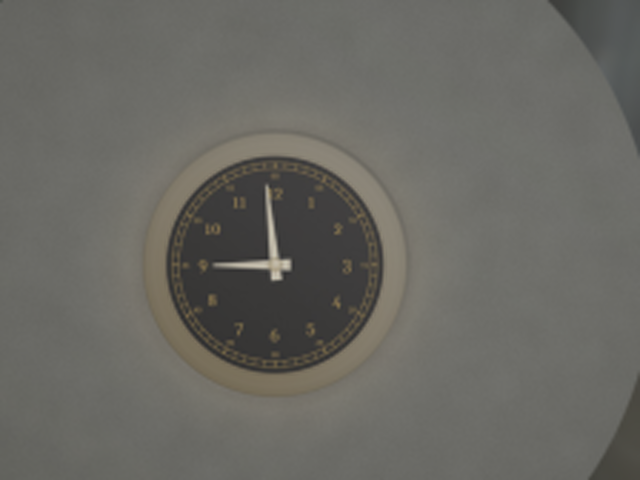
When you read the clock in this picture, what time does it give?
8:59
